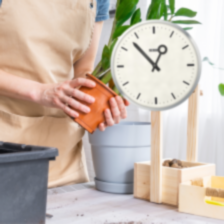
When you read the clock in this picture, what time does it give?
12:53
